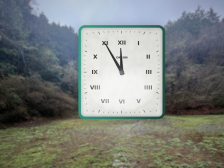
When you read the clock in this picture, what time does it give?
11:55
